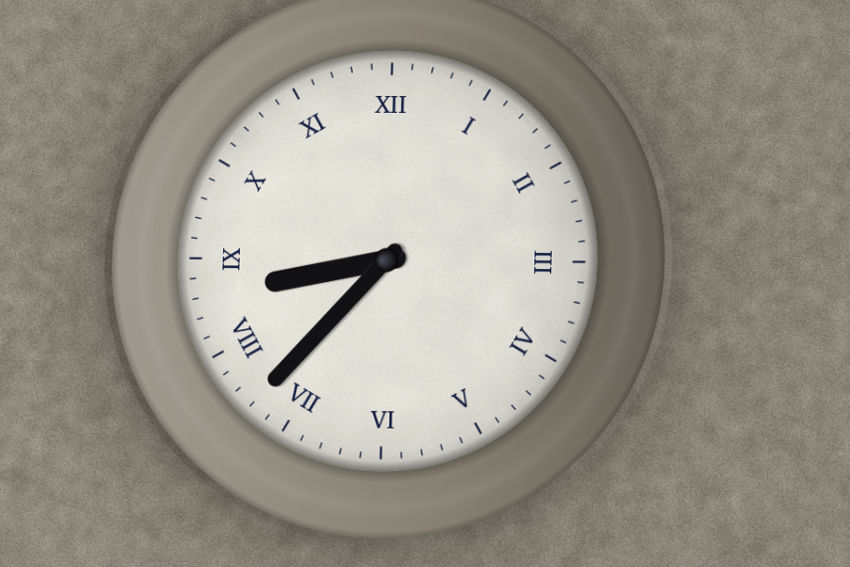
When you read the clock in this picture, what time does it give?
8:37
